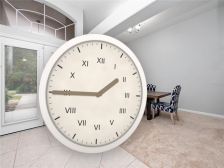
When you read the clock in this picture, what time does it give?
1:45
